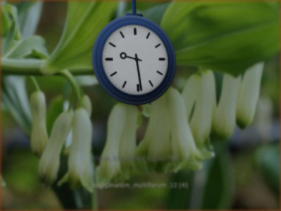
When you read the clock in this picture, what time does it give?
9:29
